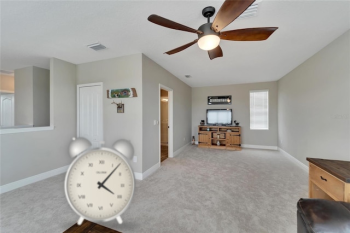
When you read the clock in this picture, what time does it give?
4:07
